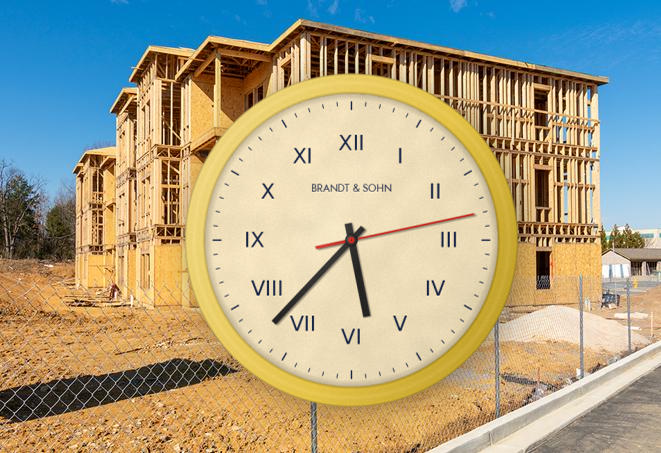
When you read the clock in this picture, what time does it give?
5:37:13
